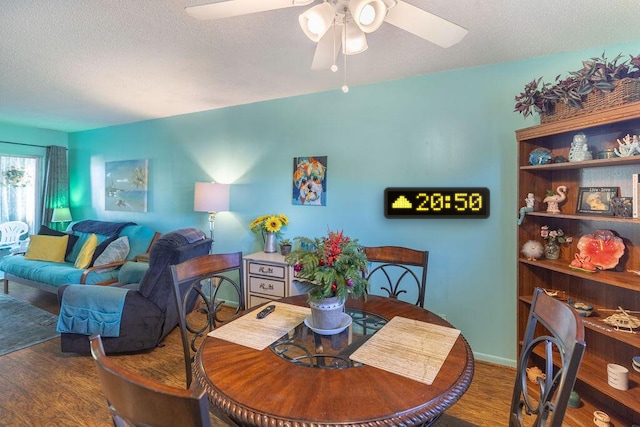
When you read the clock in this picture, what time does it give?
20:50
